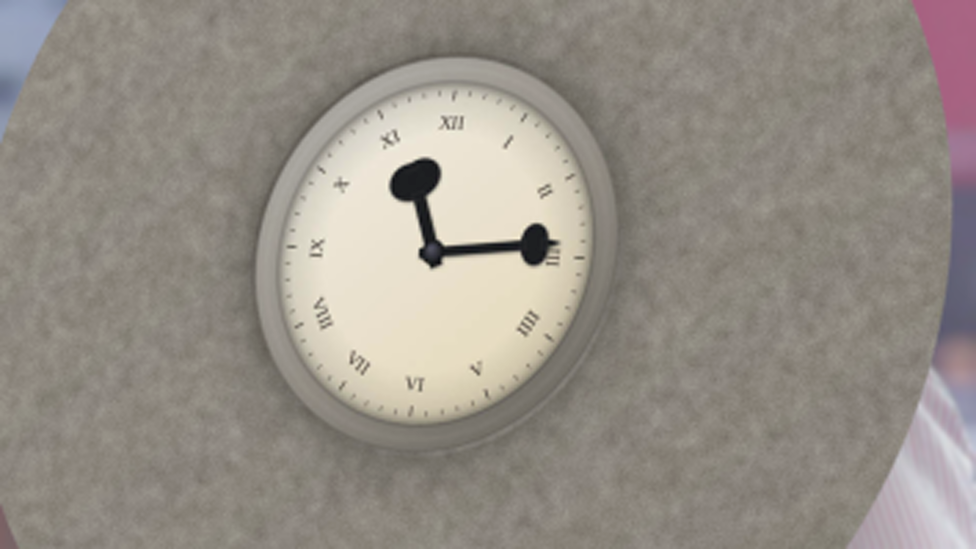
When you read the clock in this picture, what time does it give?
11:14
